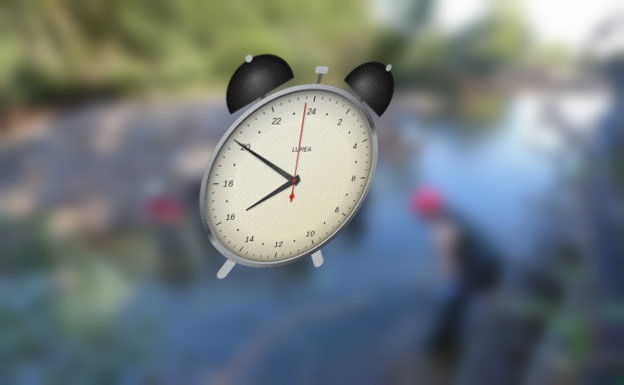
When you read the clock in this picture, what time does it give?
15:49:59
